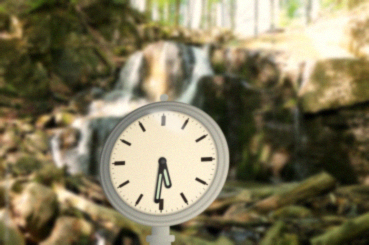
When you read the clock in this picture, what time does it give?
5:31
